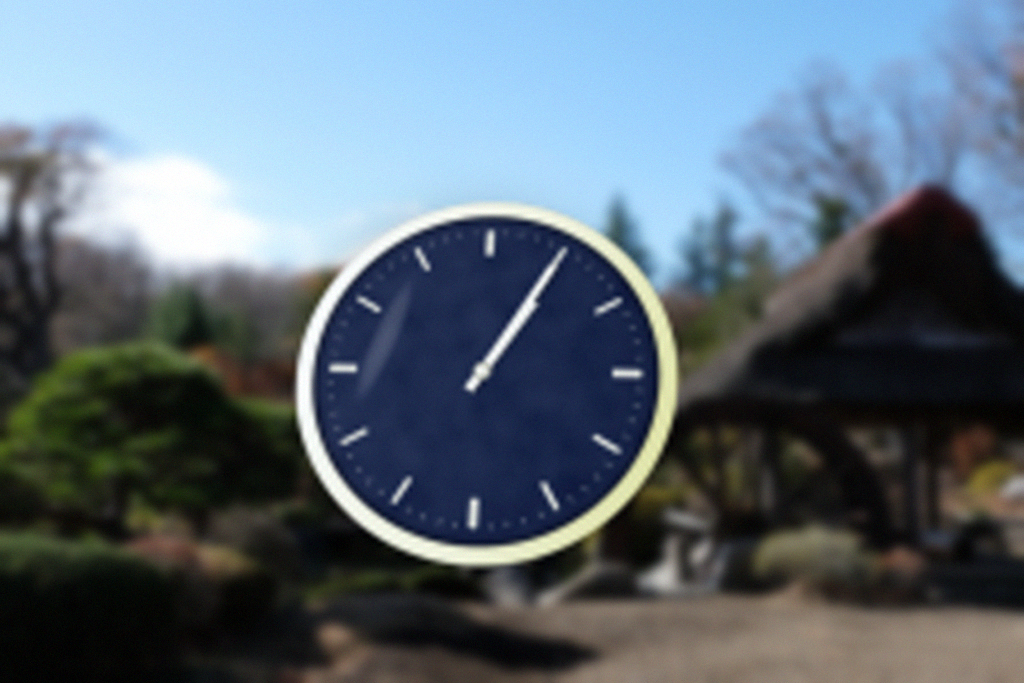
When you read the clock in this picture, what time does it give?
1:05
